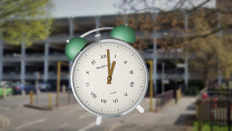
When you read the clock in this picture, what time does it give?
1:02
